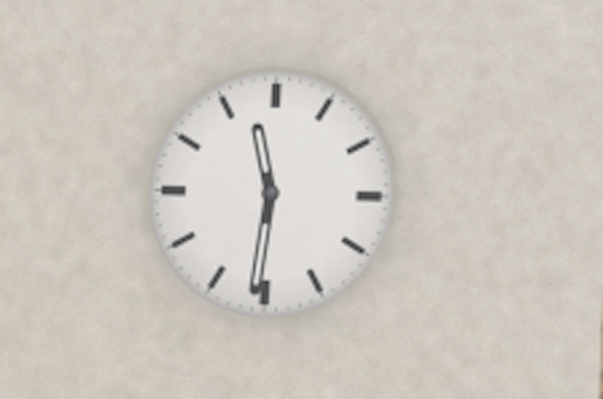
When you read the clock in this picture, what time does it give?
11:31
